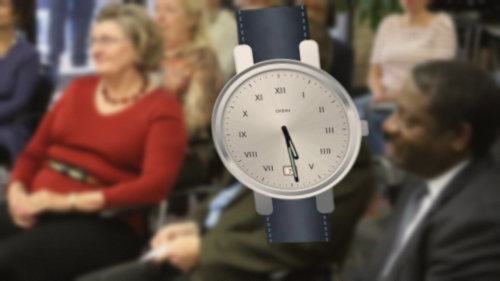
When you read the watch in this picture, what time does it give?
5:29
